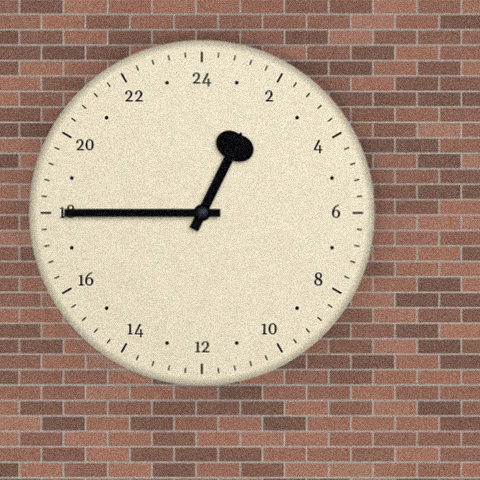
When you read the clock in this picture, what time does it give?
1:45
